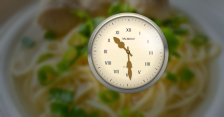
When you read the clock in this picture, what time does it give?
10:29
